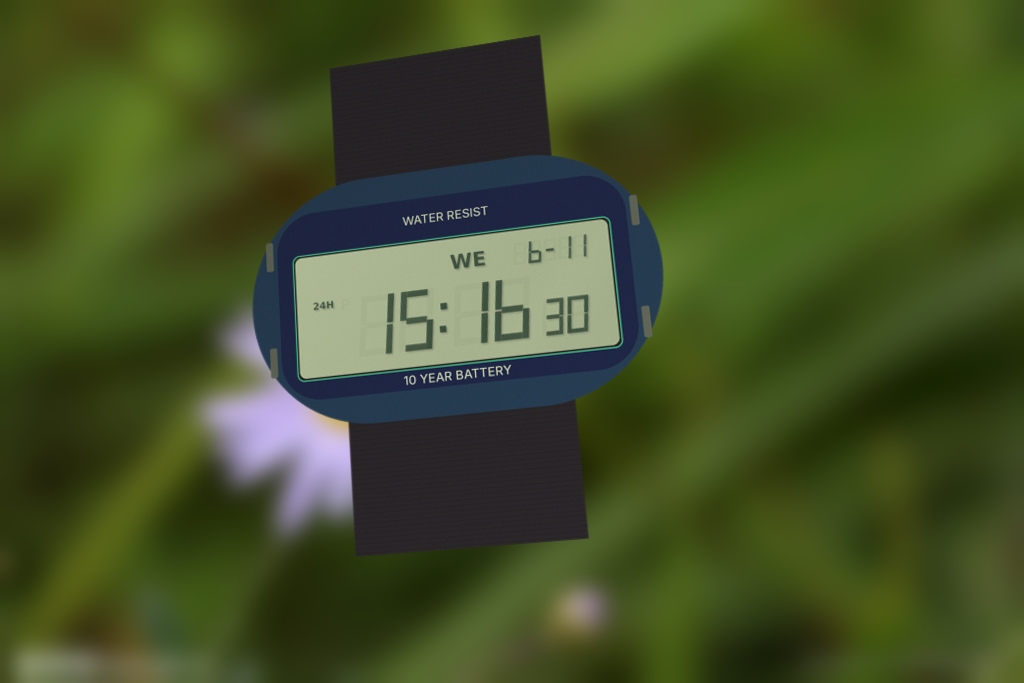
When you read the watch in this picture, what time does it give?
15:16:30
